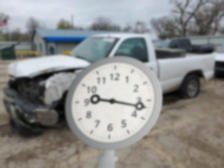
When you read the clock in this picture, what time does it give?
9:17
